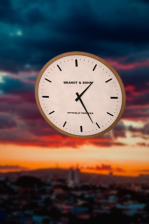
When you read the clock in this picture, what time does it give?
1:26
